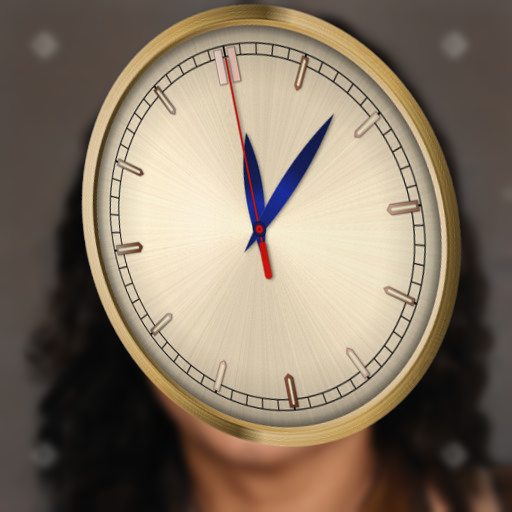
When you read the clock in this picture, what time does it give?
12:08:00
